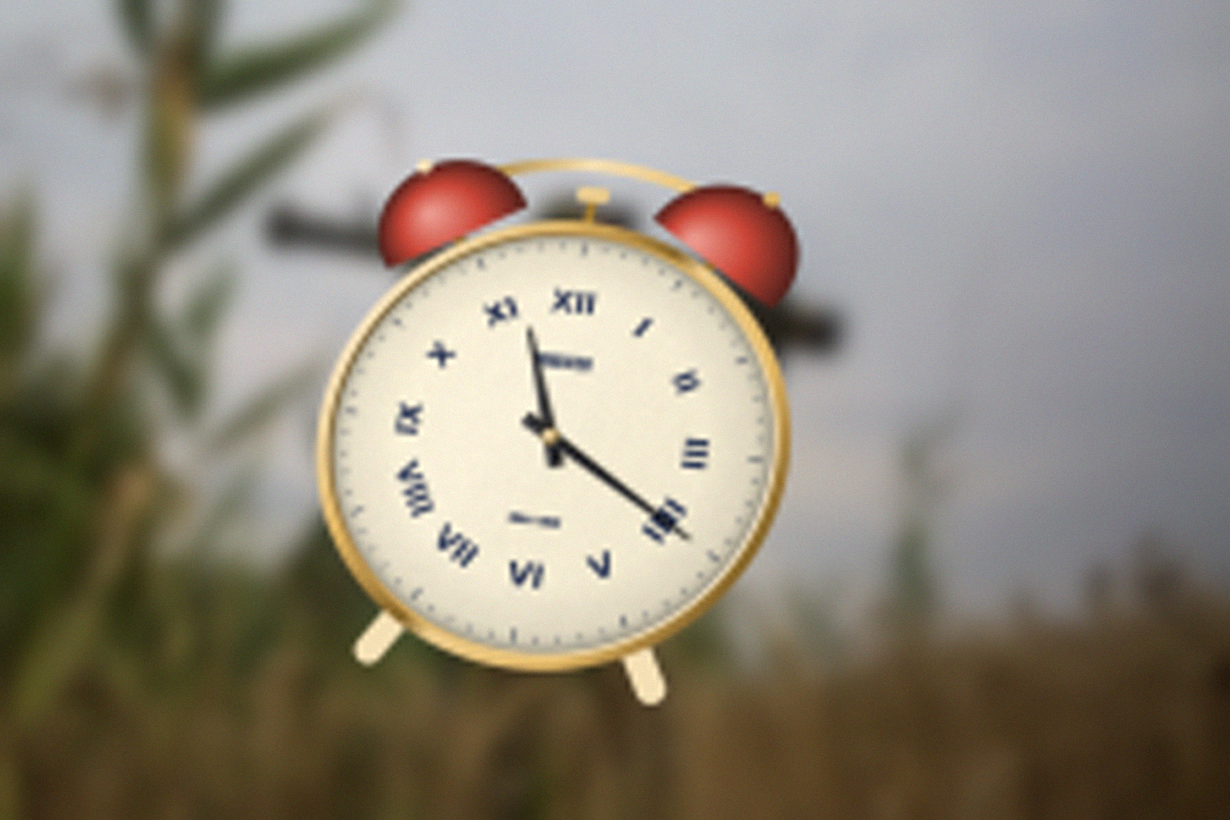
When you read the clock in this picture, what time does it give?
11:20
